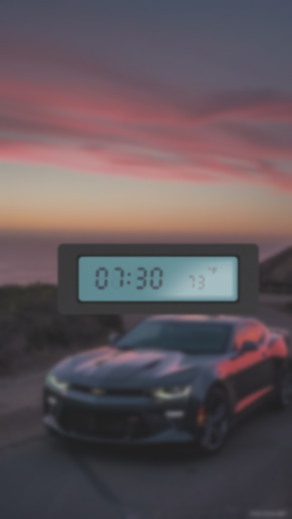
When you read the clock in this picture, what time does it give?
7:30
